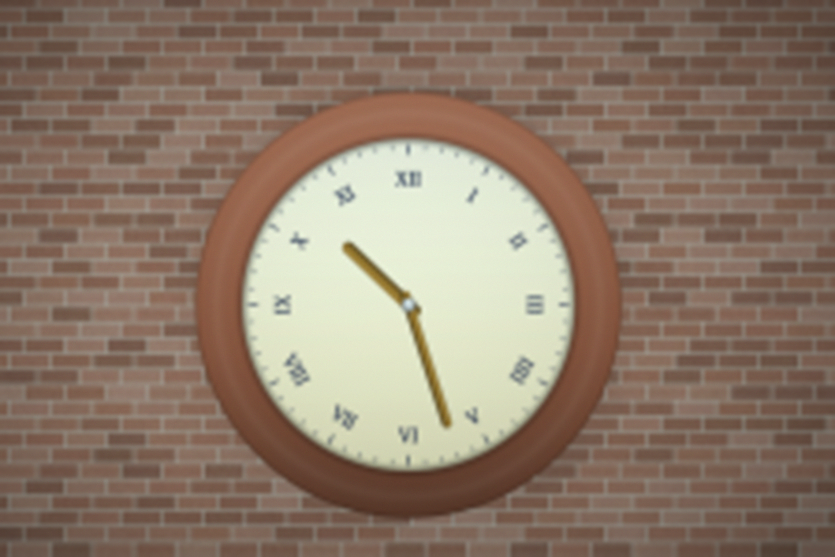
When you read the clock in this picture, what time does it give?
10:27
